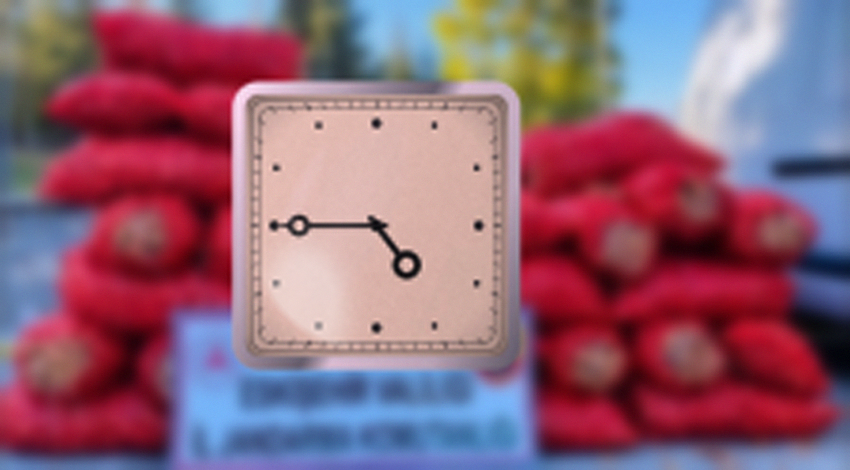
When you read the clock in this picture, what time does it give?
4:45
